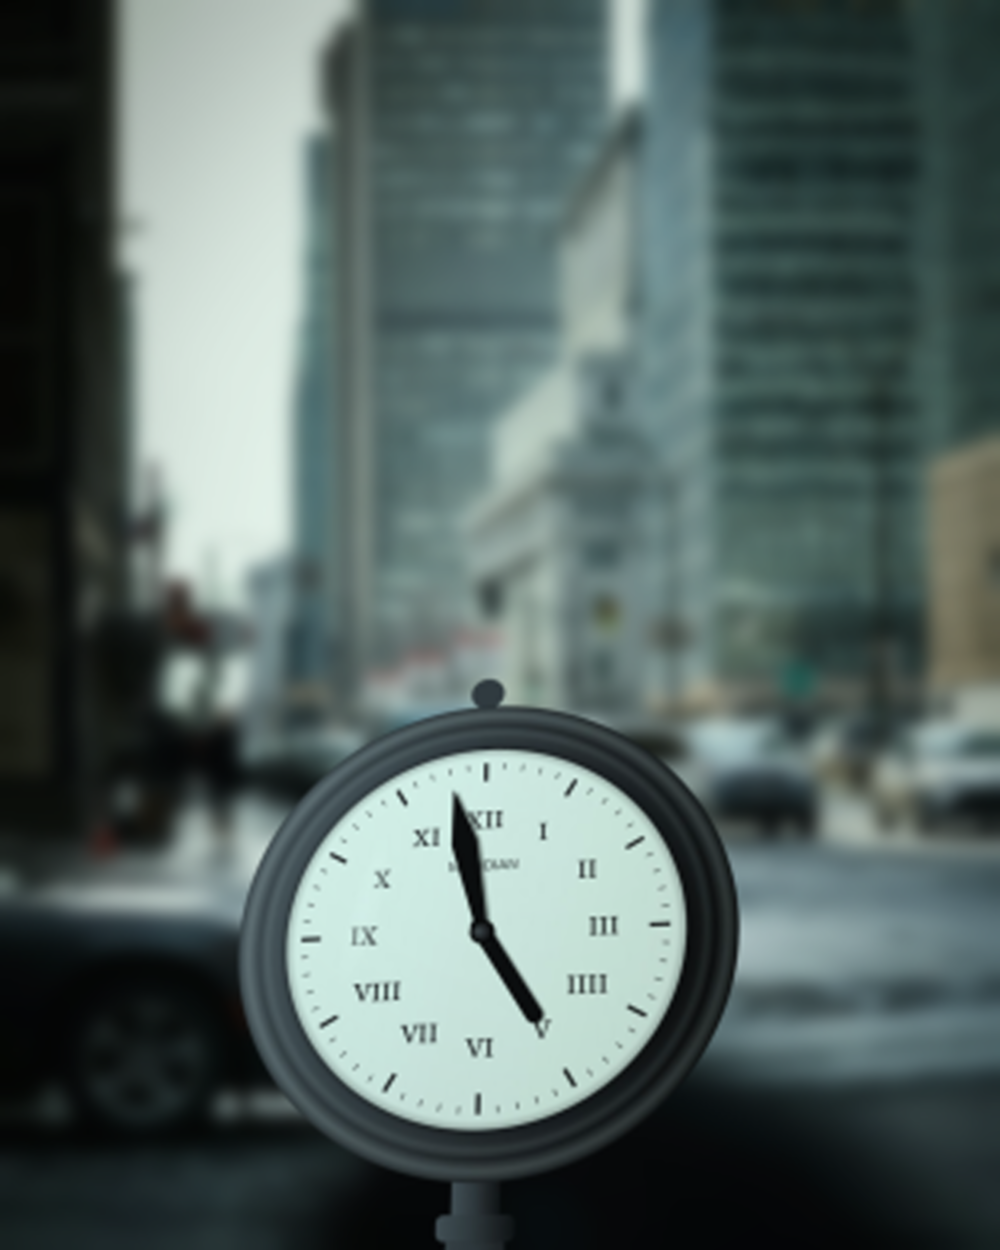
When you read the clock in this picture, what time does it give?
4:58
